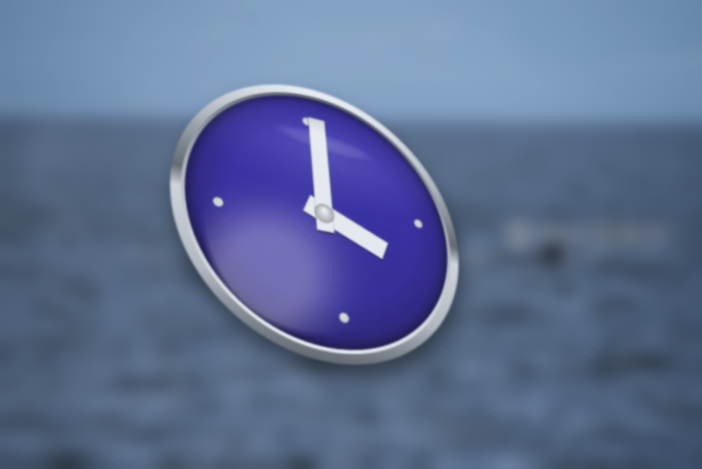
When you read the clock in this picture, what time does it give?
4:01
